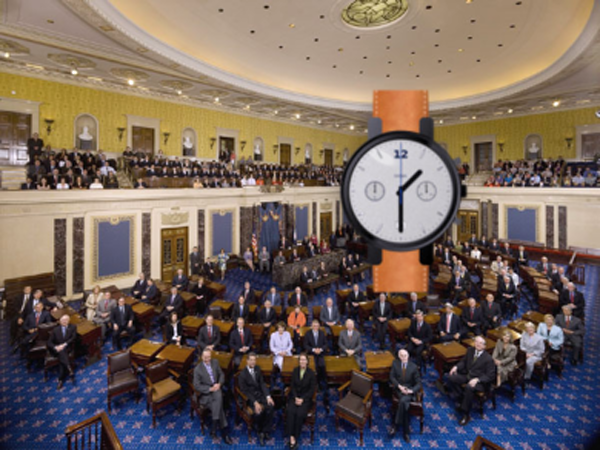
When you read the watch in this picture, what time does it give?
1:30
